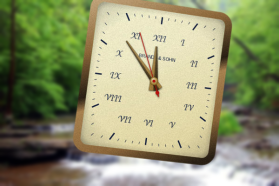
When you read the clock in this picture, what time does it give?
11:52:56
